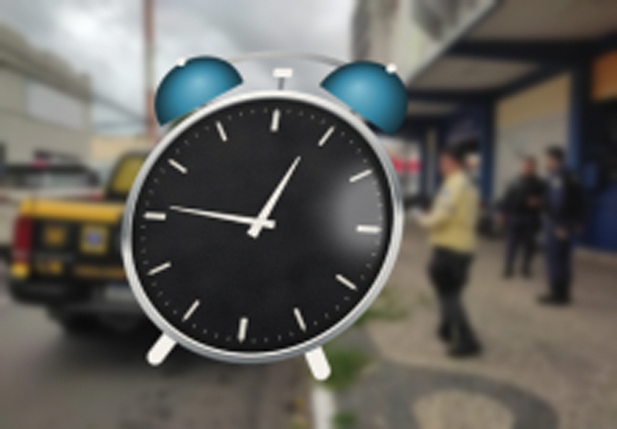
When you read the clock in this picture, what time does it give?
12:46
